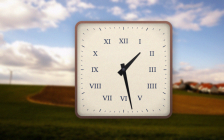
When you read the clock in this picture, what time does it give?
1:28
